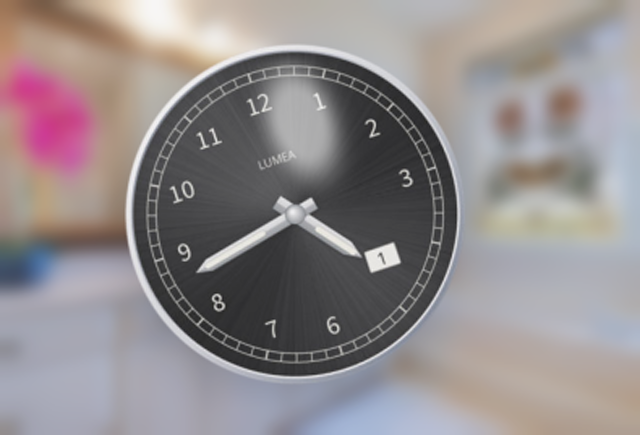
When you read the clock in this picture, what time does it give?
4:43
